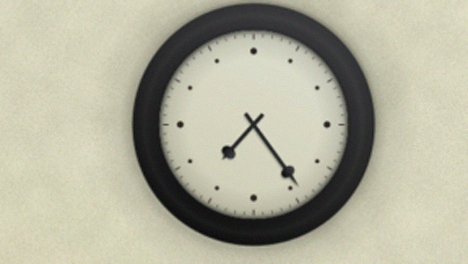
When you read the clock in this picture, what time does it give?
7:24
